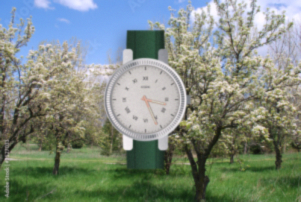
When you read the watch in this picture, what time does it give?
3:26
